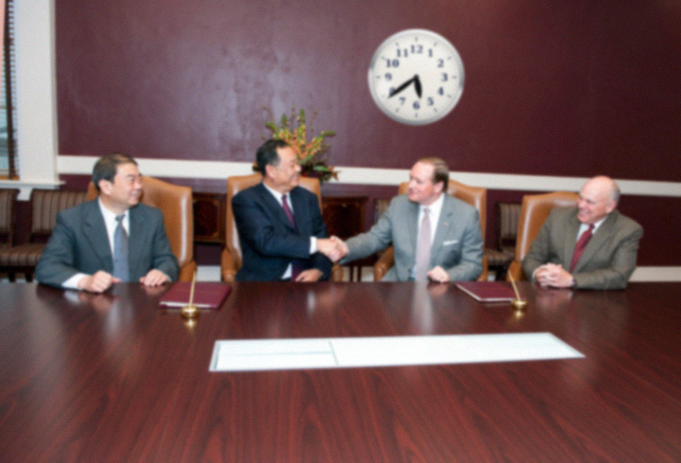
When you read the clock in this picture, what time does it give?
5:39
